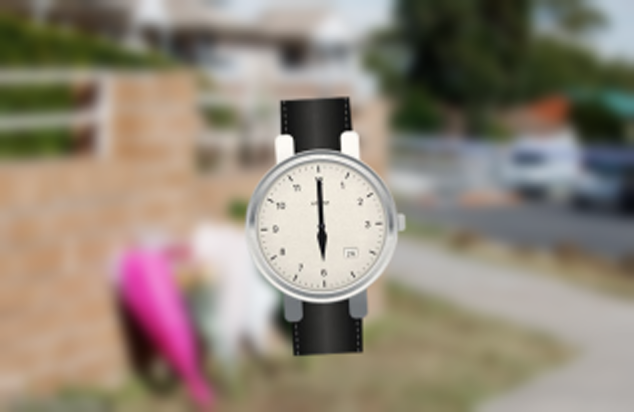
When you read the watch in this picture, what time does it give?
6:00
